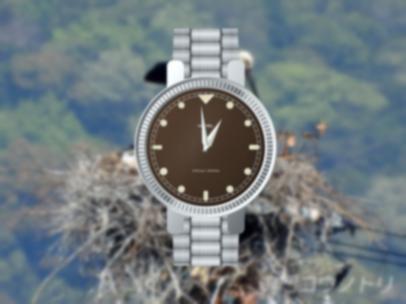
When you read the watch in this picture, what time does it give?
12:59
